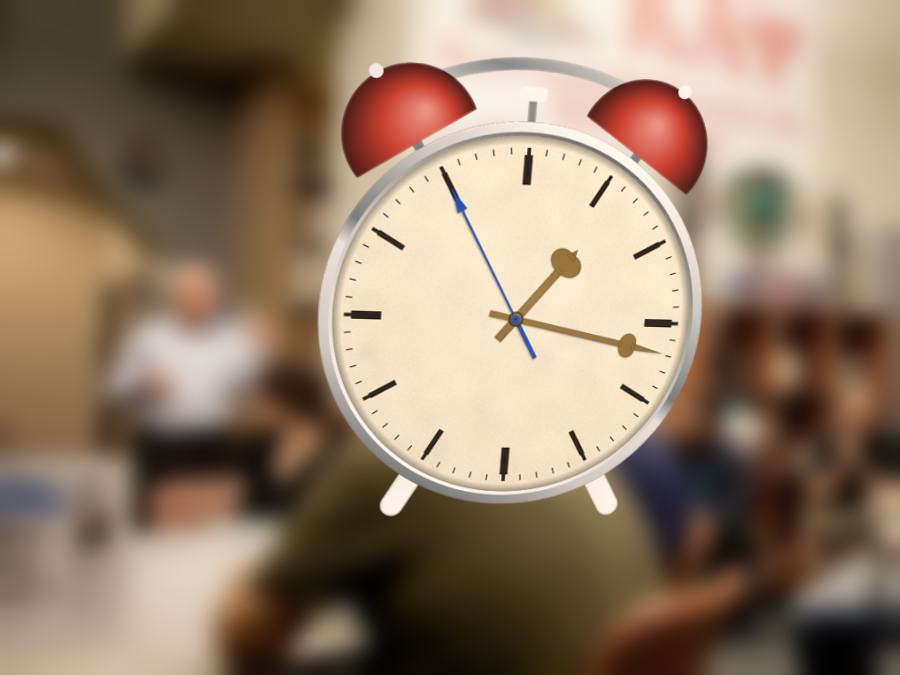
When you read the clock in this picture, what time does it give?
1:16:55
